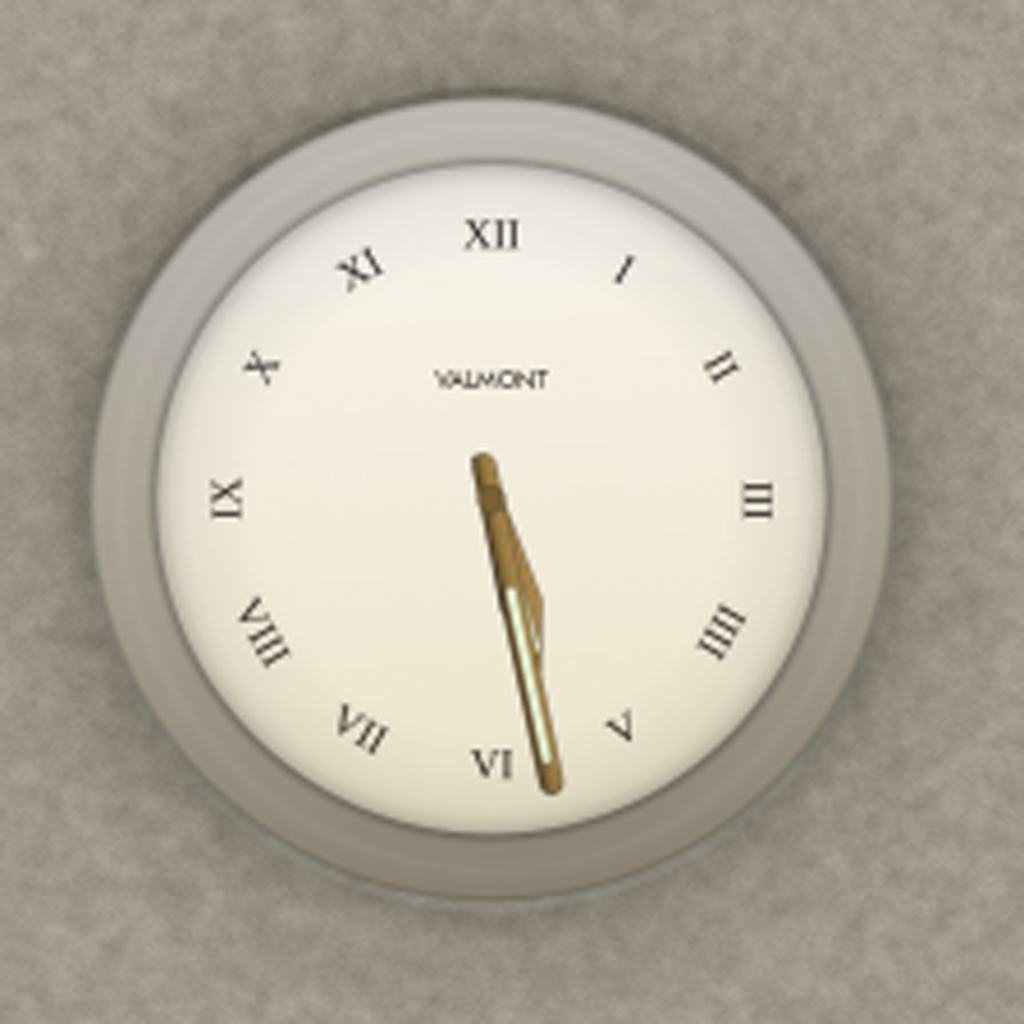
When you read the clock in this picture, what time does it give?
5:28
